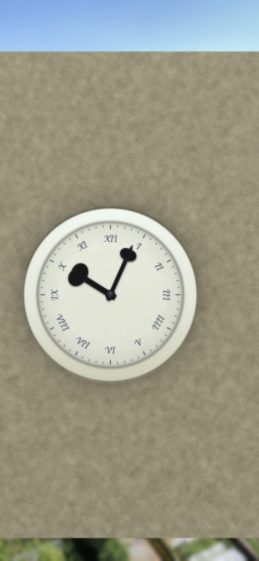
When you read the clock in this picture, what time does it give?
10:04
